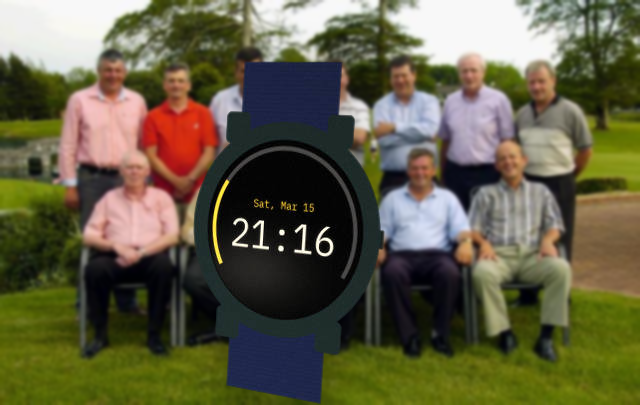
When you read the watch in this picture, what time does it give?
21:16
